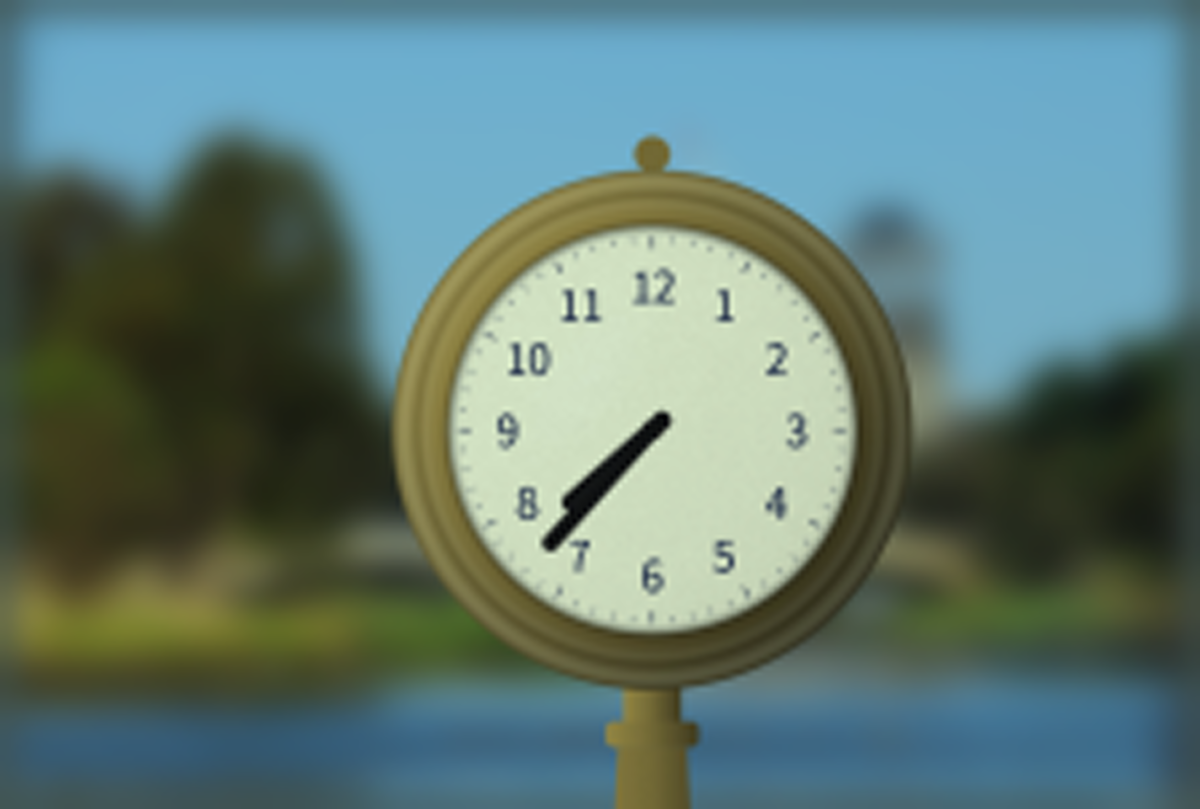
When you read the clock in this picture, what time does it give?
7:37
